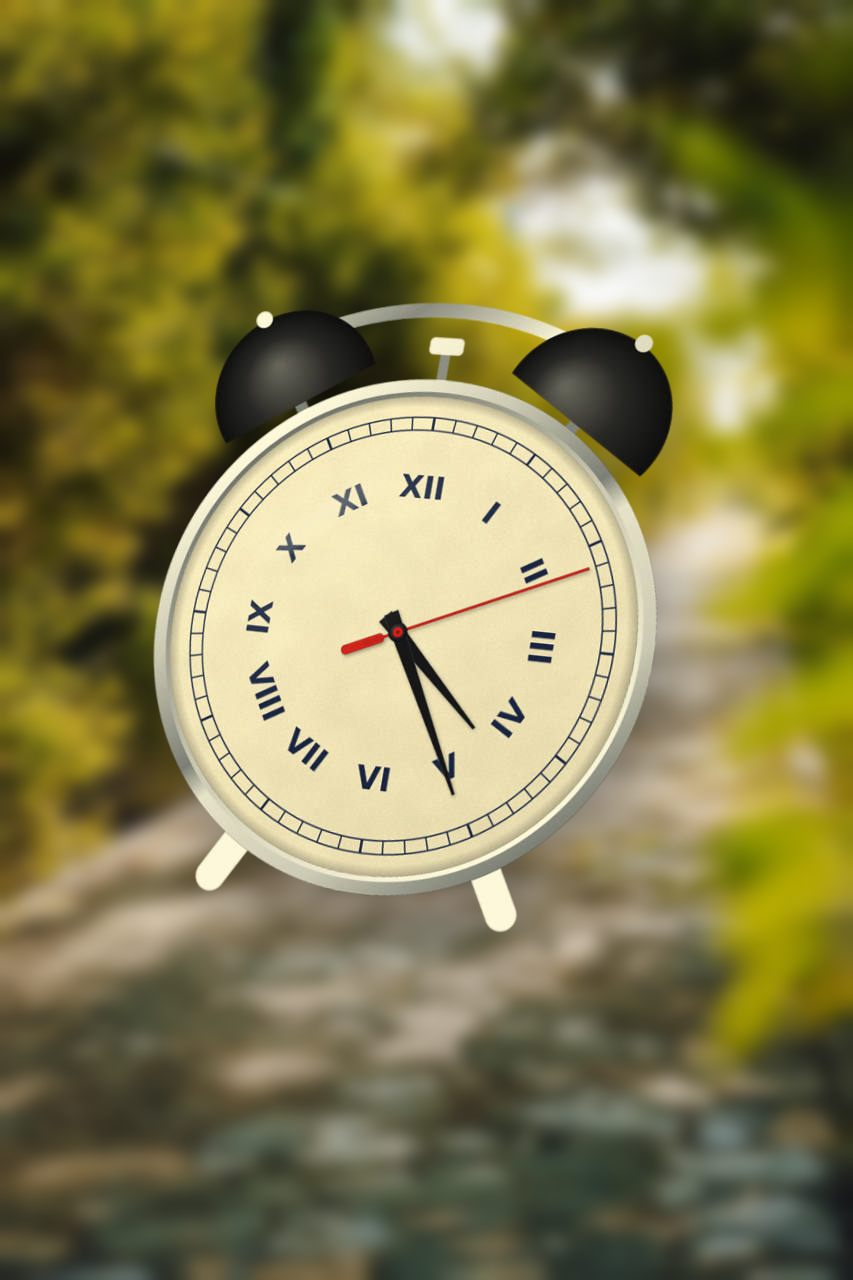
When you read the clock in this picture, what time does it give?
4:25:11
